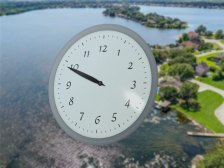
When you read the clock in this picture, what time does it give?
9:49
